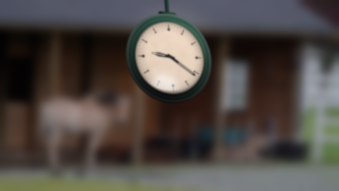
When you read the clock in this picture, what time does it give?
9:21
